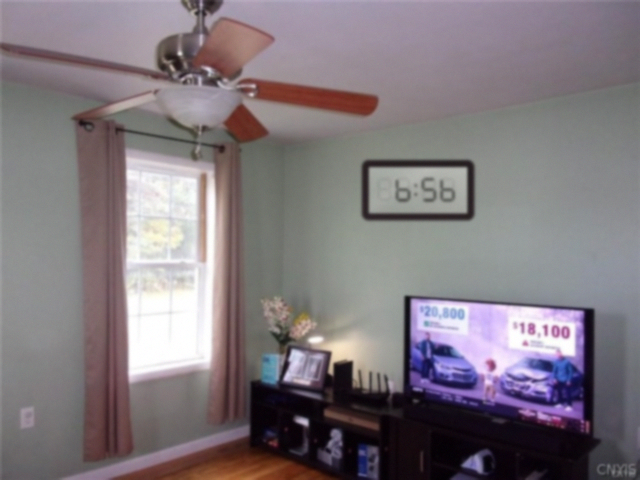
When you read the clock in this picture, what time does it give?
6:56
